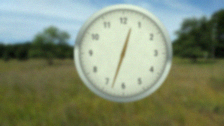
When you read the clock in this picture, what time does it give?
12:33
